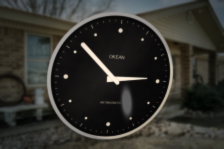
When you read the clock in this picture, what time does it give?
2:52
